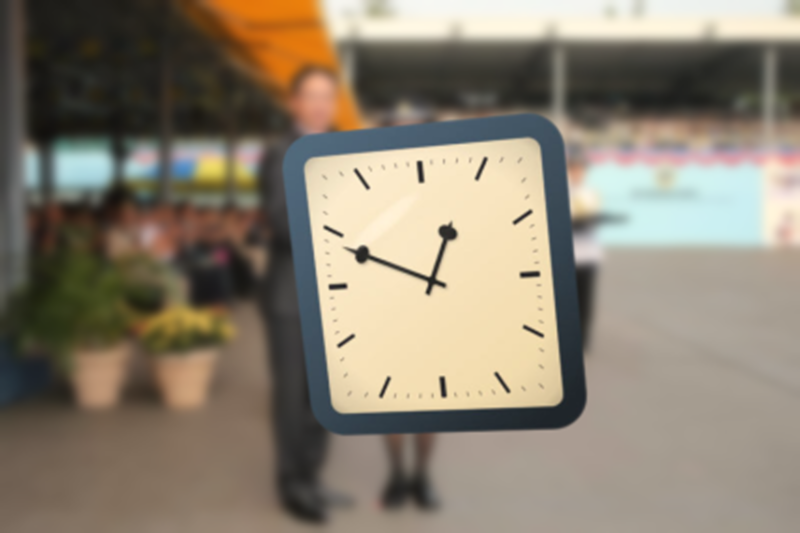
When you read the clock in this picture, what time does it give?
12:49
